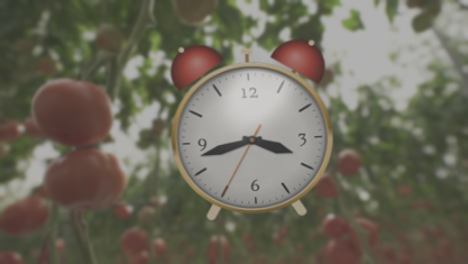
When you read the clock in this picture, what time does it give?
3:42:35
